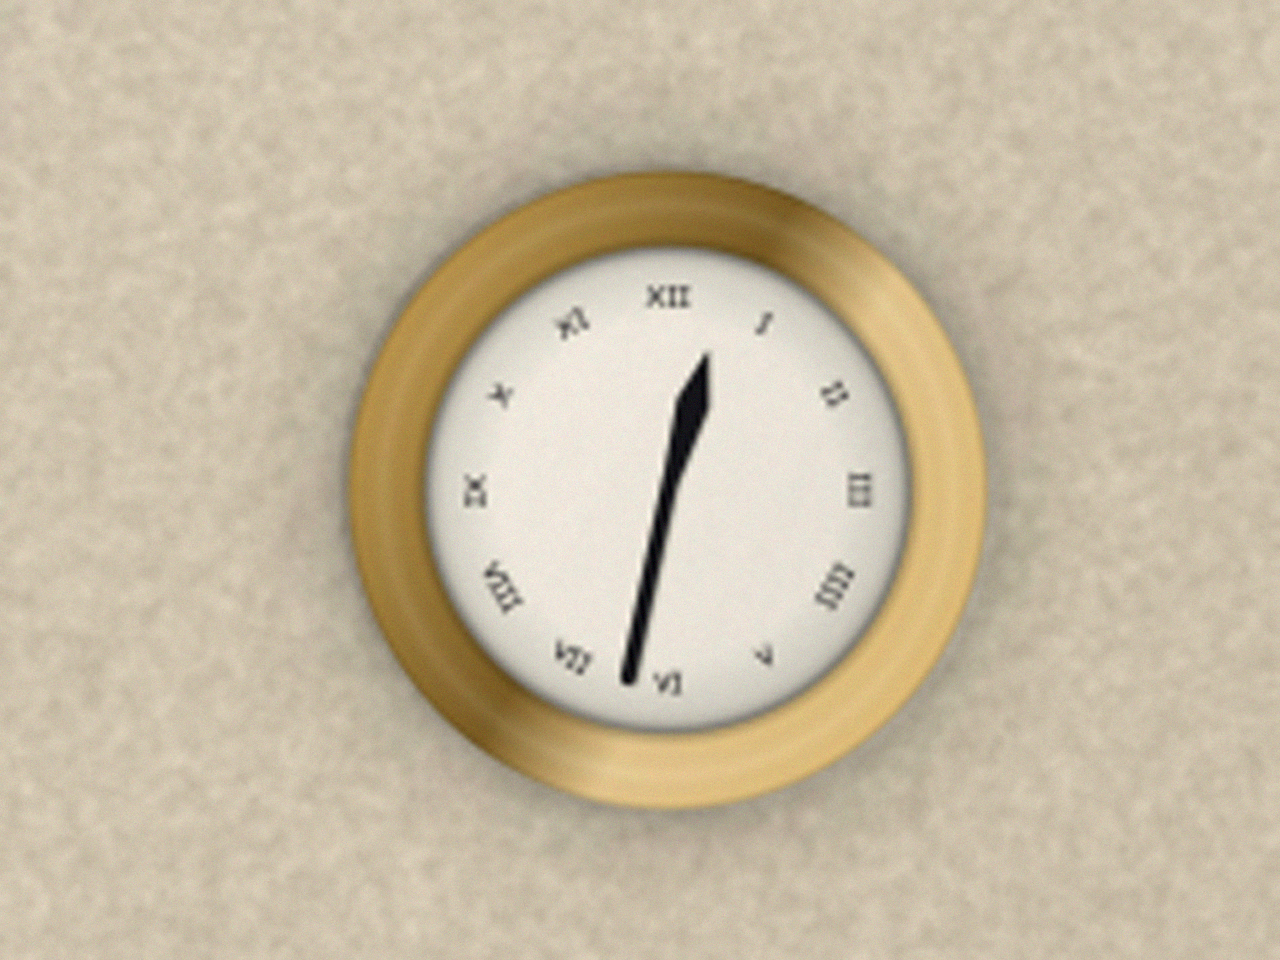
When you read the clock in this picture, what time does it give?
12:32
